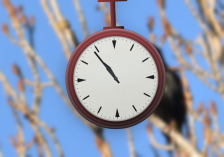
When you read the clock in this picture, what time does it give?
10:54
